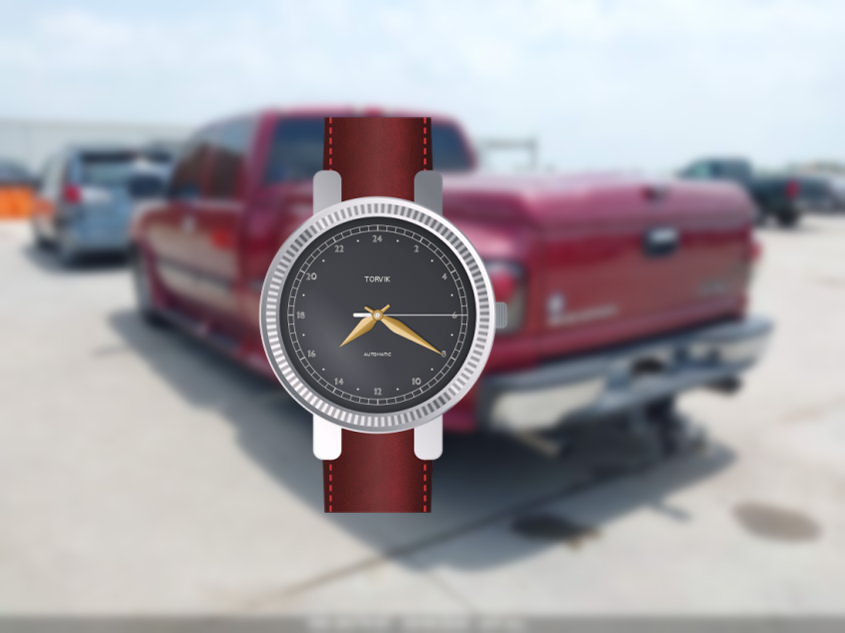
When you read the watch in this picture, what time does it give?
15:20:15
